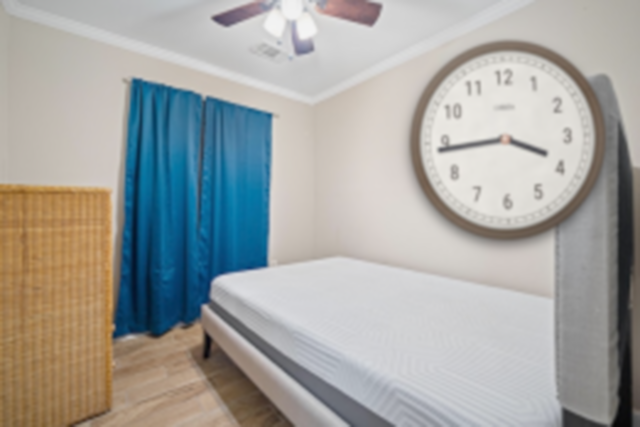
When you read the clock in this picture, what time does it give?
3:44
